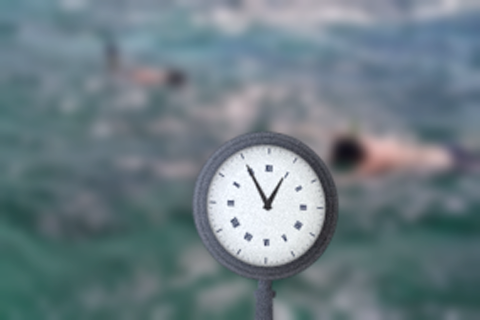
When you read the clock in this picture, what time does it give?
12:55
